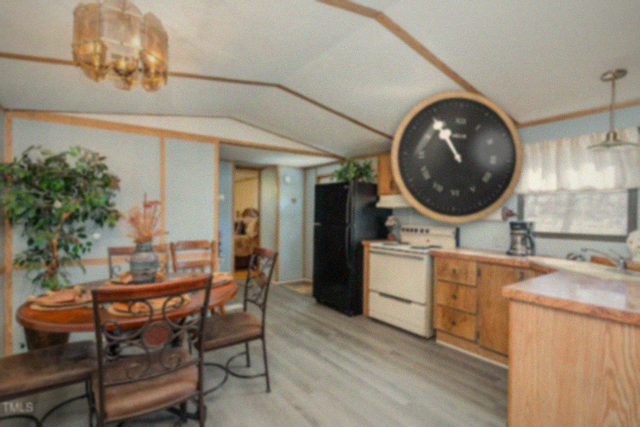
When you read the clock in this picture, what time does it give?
10:54
